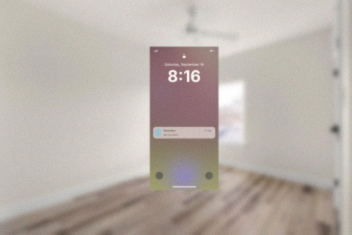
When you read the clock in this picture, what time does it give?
8:16
